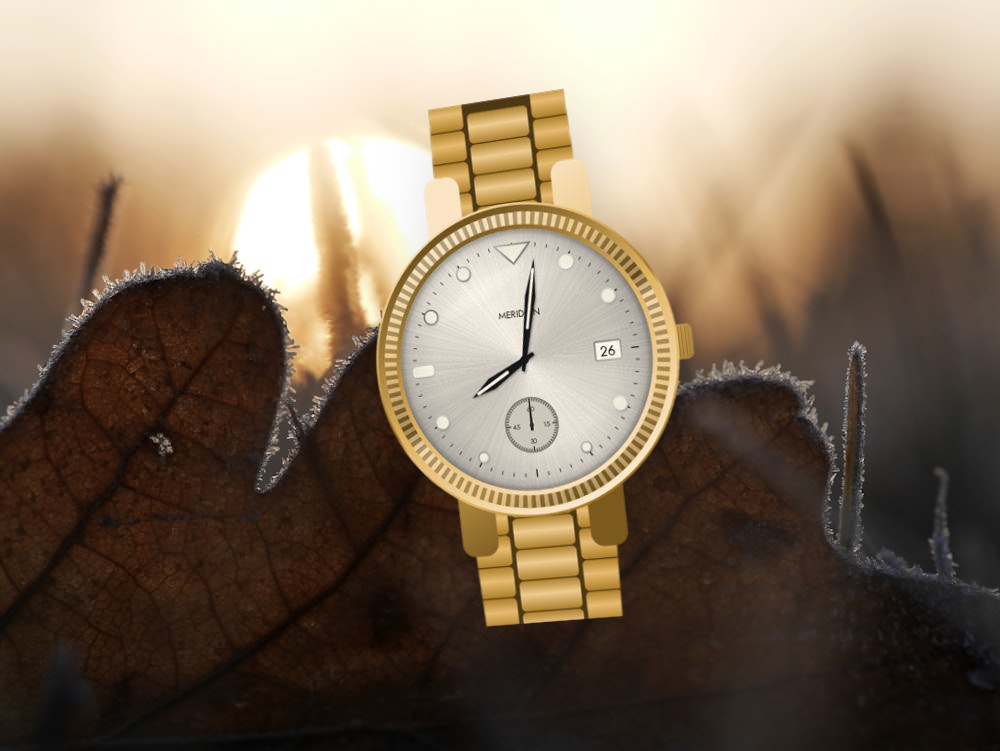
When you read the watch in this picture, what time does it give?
8:02
